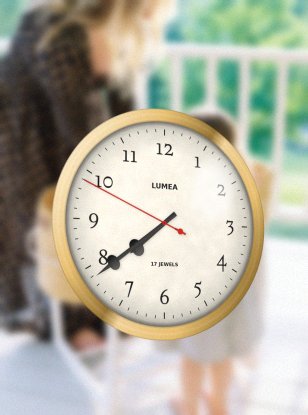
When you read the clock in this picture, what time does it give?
7:38:49
